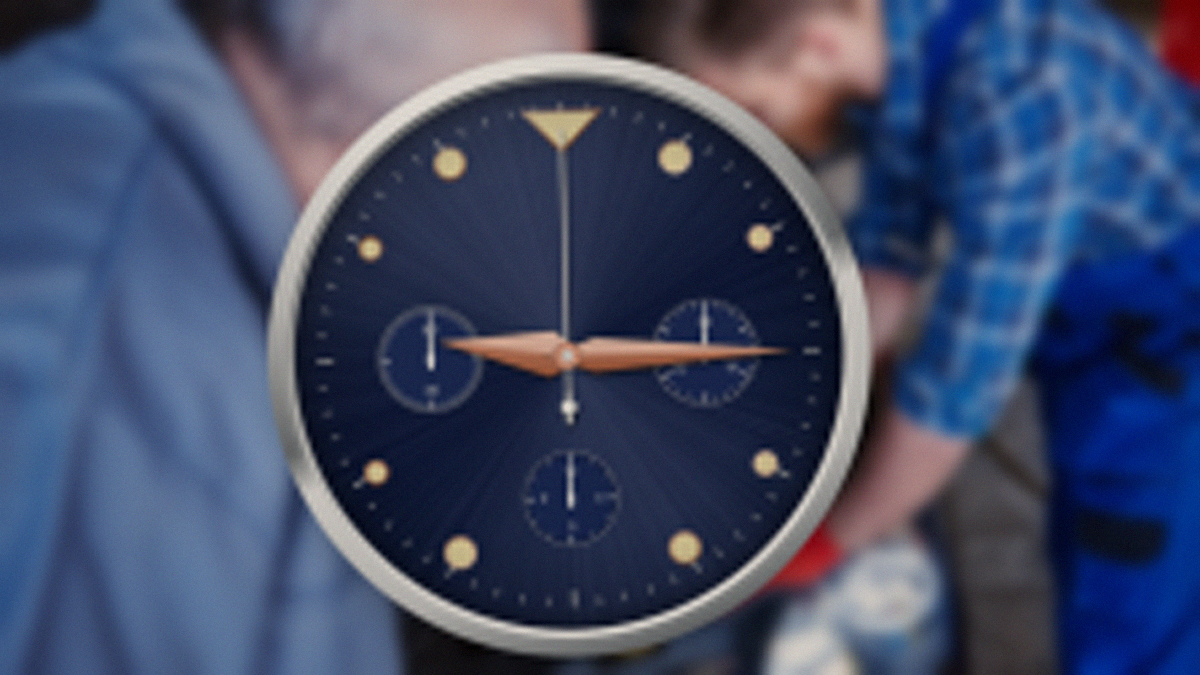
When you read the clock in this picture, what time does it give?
9:15
